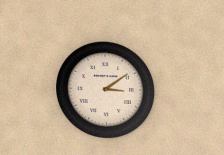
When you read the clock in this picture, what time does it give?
3:09
